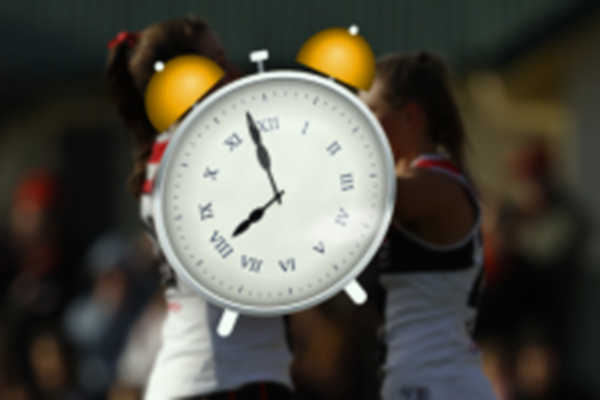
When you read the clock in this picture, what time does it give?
7:58
